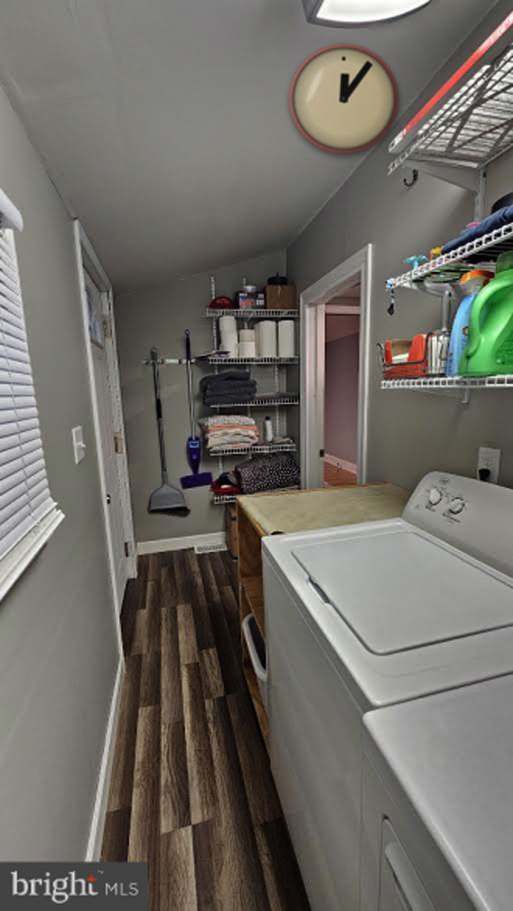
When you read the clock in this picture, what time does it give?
12:06
